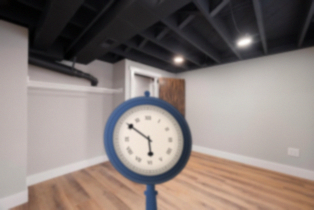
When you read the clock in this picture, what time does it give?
5:51
